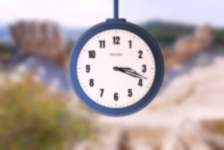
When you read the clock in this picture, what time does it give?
3:18
